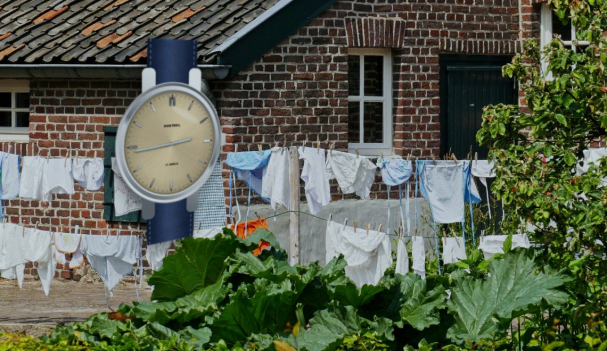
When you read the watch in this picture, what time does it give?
2:44
